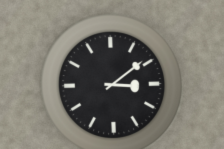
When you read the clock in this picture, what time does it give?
3:09
